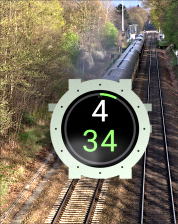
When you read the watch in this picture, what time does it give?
4:34
